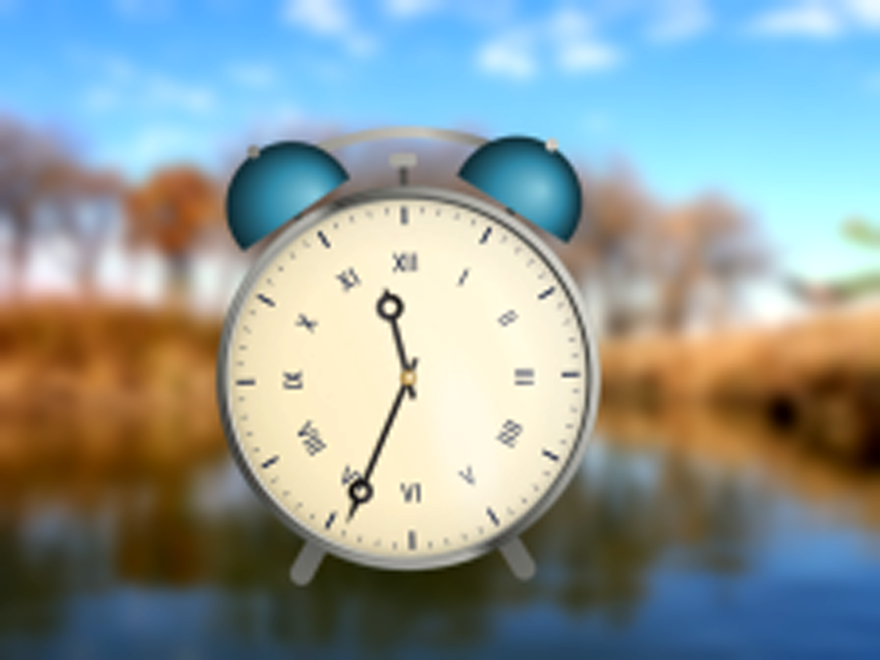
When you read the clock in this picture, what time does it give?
11:34
